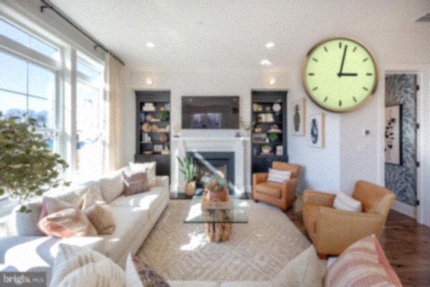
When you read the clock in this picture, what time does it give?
3:02
